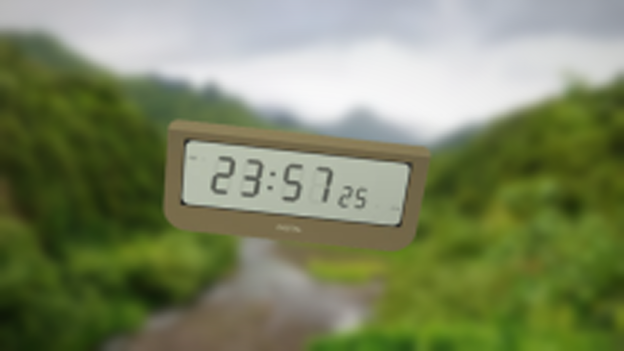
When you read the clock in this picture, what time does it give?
23:57:25
